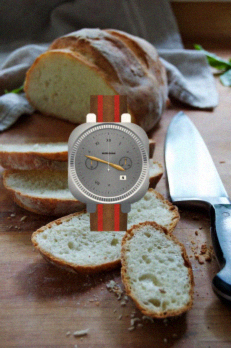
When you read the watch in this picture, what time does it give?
3:48
